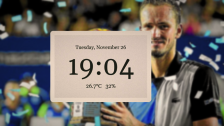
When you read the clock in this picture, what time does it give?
19:04
